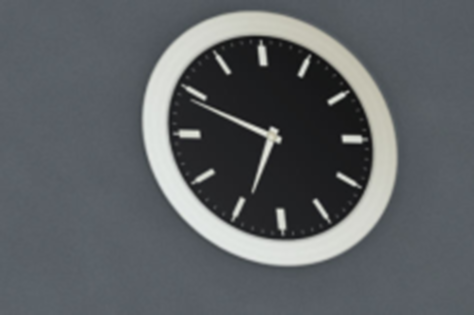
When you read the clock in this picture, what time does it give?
6:49
